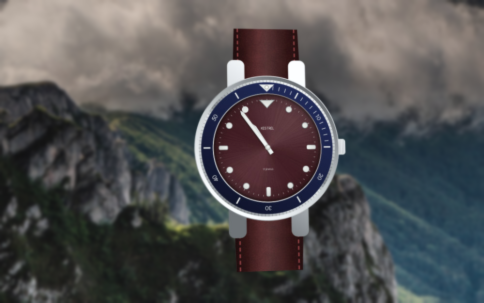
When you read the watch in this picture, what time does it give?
10:54
